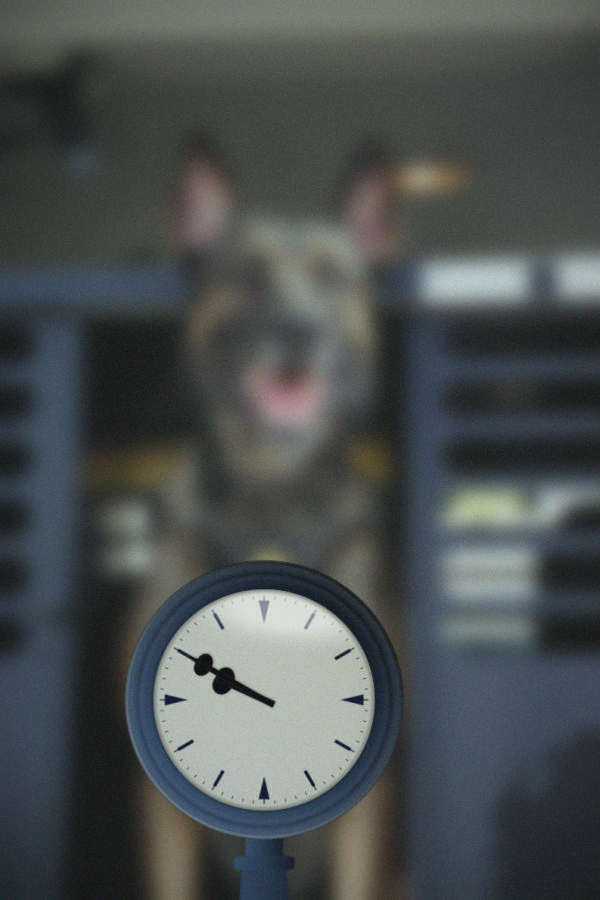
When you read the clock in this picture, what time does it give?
9:50
